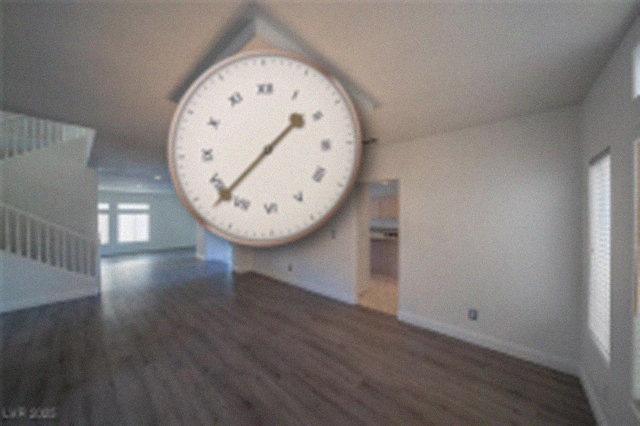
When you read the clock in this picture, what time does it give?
1:38
